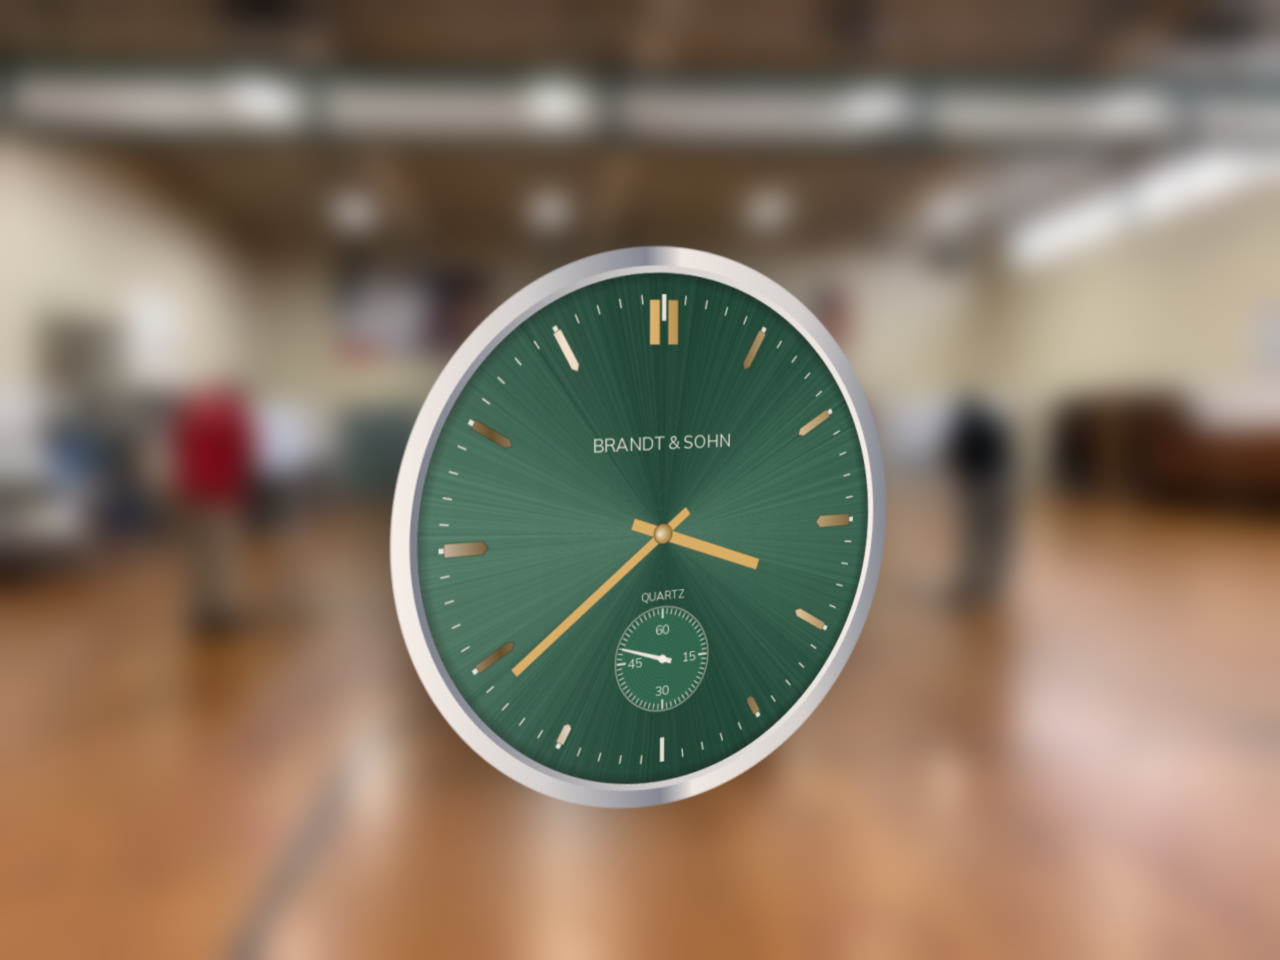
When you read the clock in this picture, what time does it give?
3:38:48
